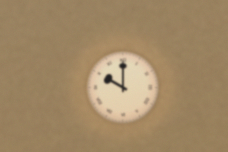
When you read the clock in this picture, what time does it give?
10:00
